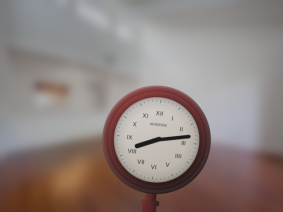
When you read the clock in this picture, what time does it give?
8:13
